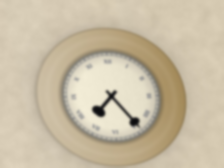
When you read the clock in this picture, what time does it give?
7:24
